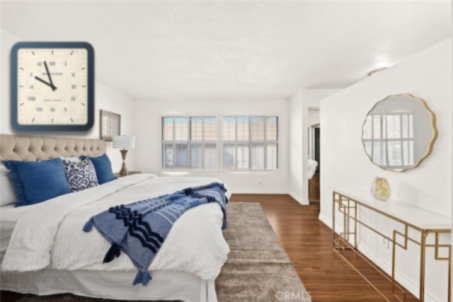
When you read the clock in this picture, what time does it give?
9:57
